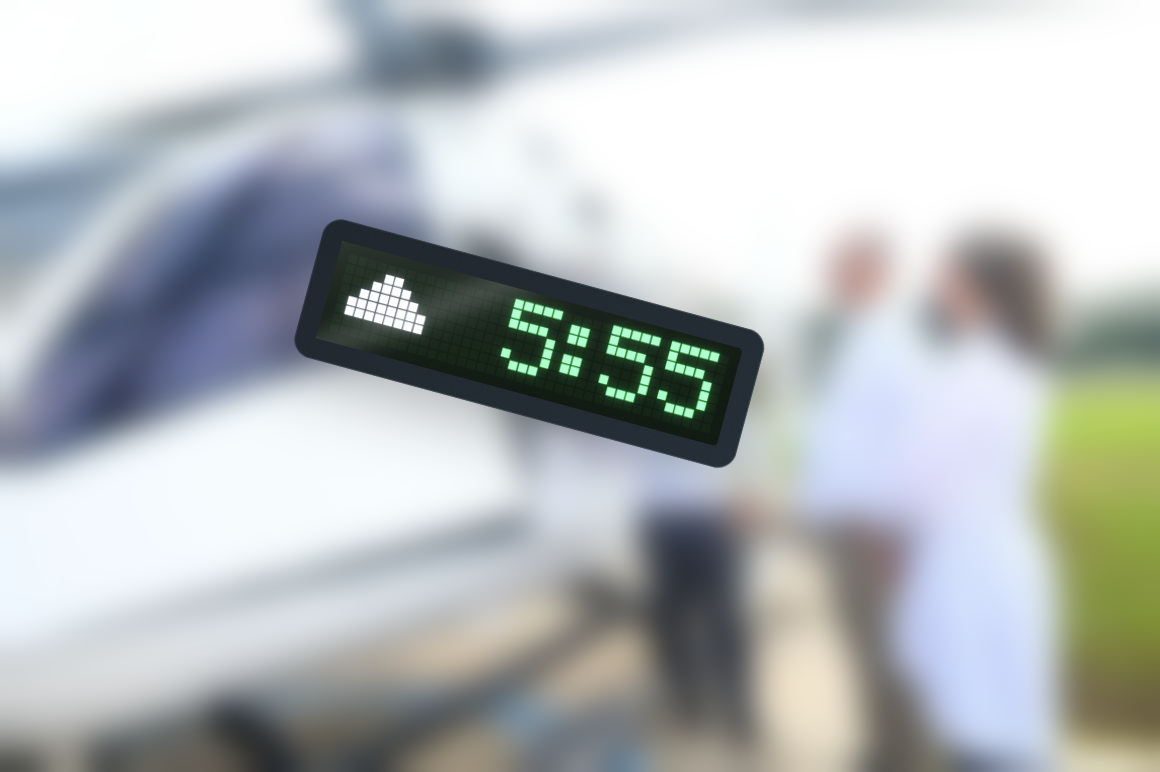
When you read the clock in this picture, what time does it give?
5:55
